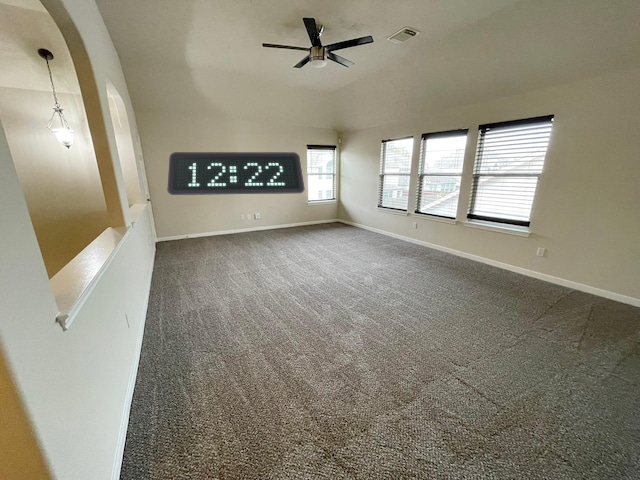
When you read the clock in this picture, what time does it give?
12:22
